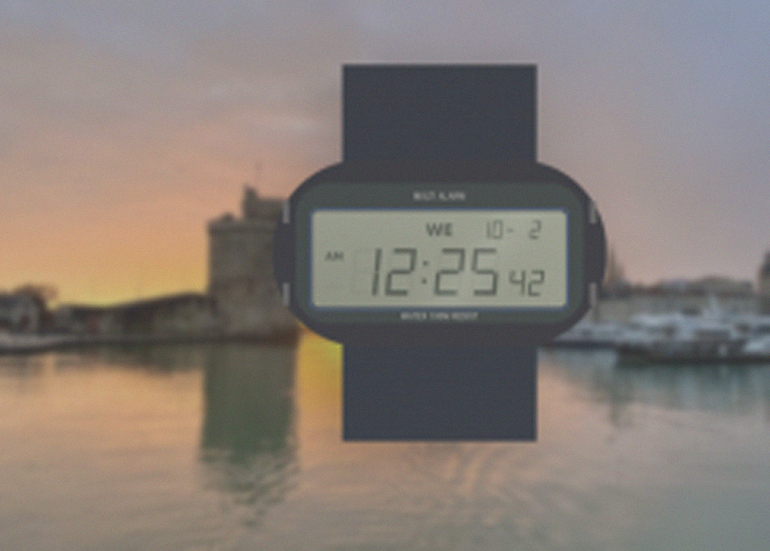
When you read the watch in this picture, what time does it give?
12:25:42
